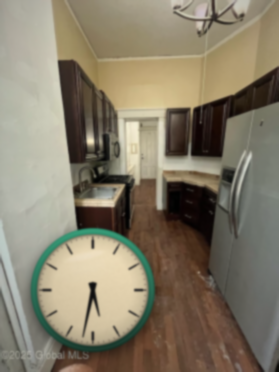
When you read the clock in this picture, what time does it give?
5:32
